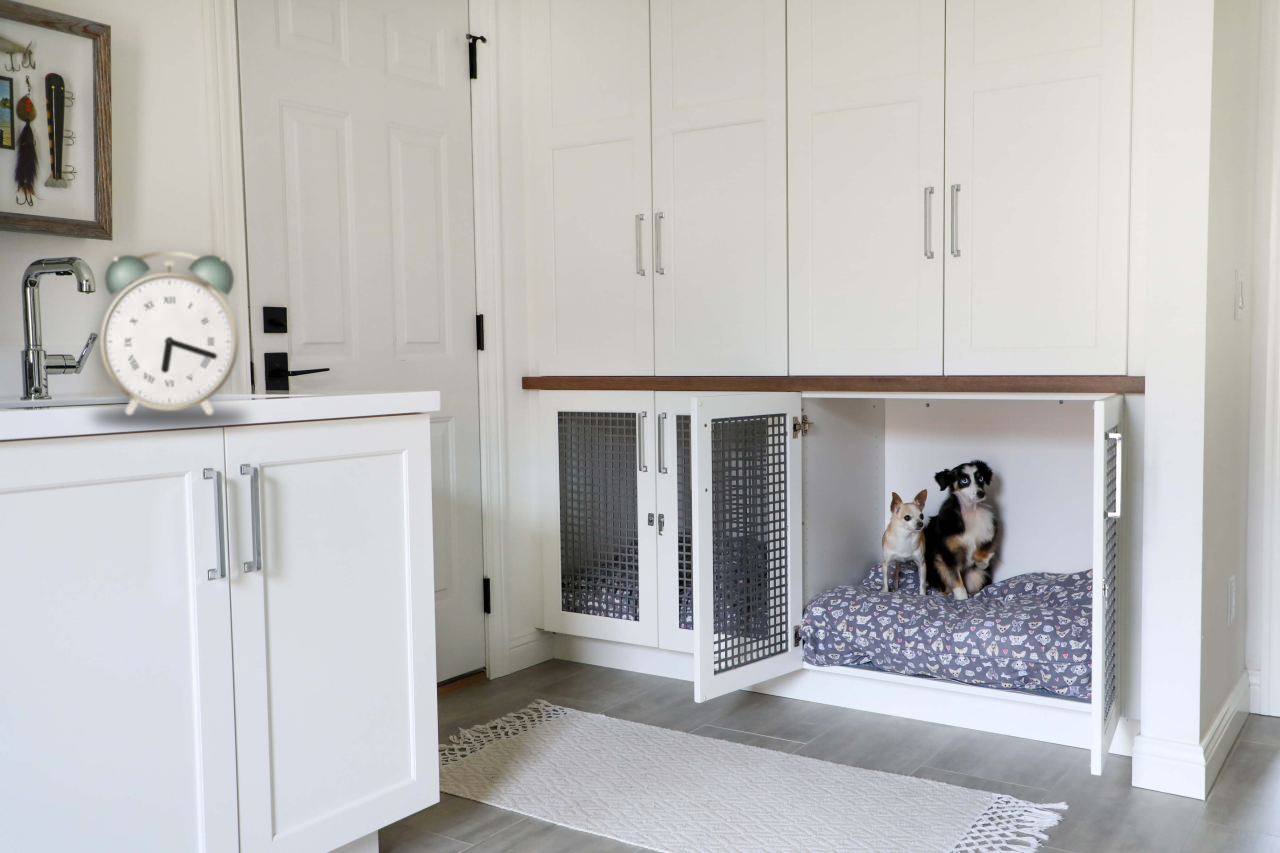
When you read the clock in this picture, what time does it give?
6:18
